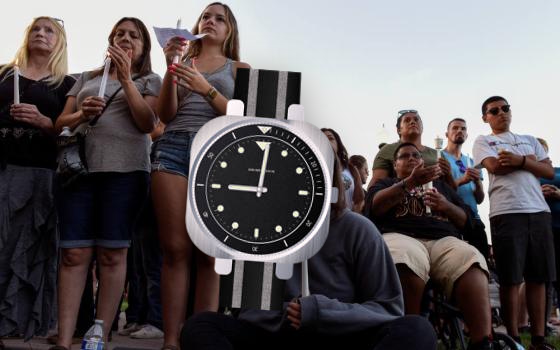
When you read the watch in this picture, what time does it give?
9:01
